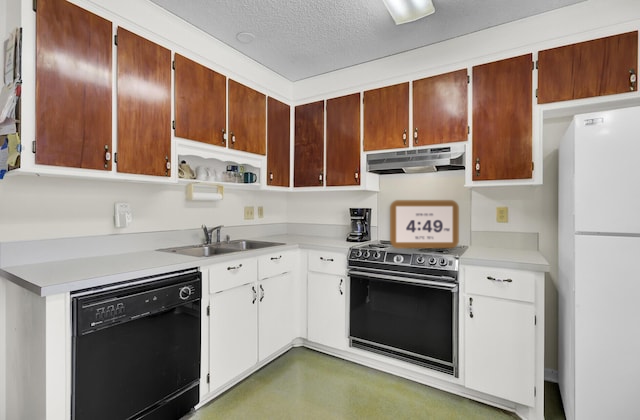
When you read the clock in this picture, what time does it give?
4:49
